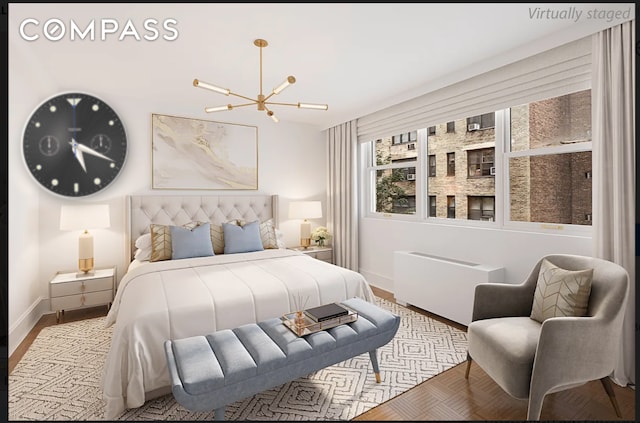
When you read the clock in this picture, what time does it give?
5:19
